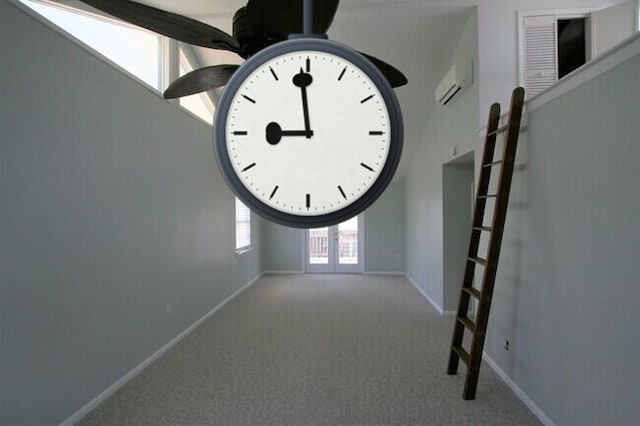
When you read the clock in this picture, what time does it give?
8:59
